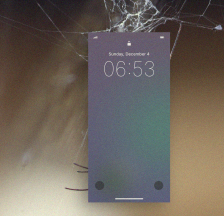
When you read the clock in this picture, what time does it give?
6:53
